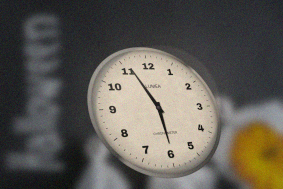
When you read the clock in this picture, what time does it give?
5:56
